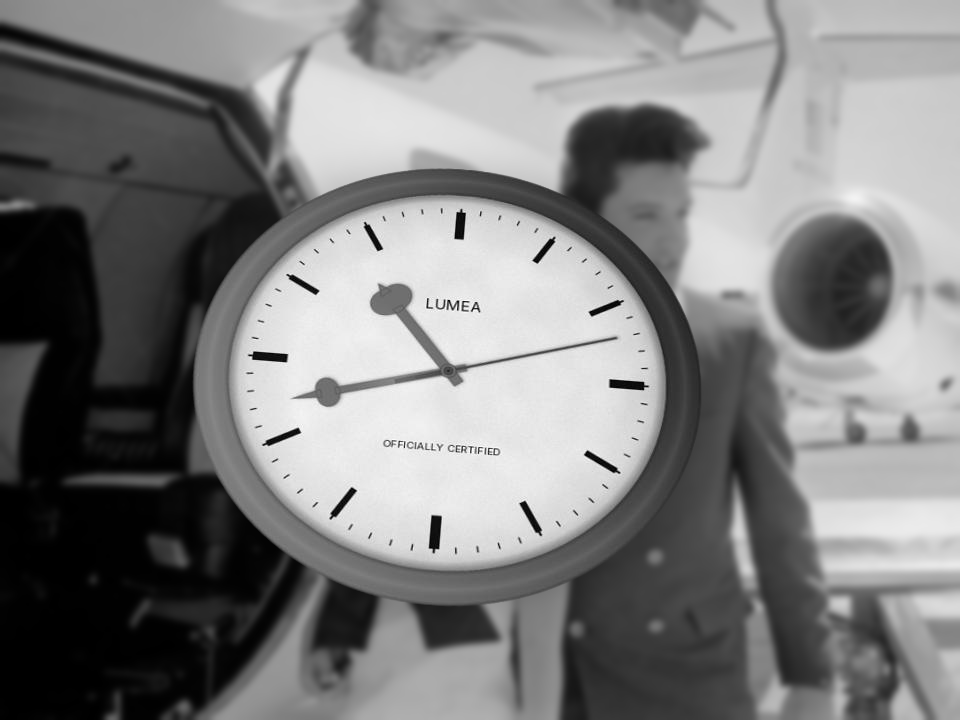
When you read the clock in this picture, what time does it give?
10:42:12
